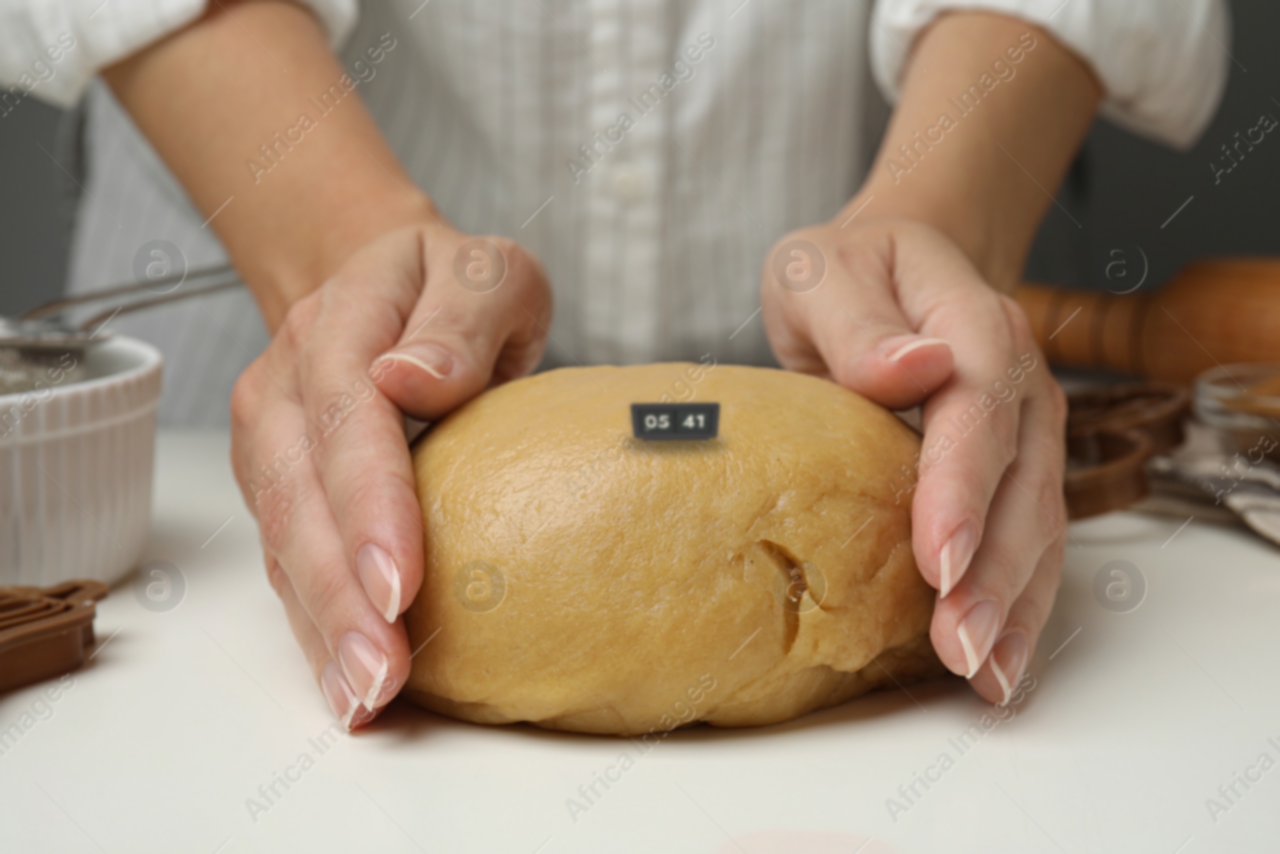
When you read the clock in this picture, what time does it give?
5:41
